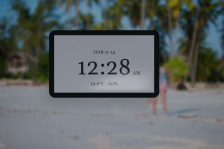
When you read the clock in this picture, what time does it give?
12:28
